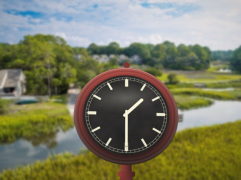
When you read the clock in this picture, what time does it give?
1:30
